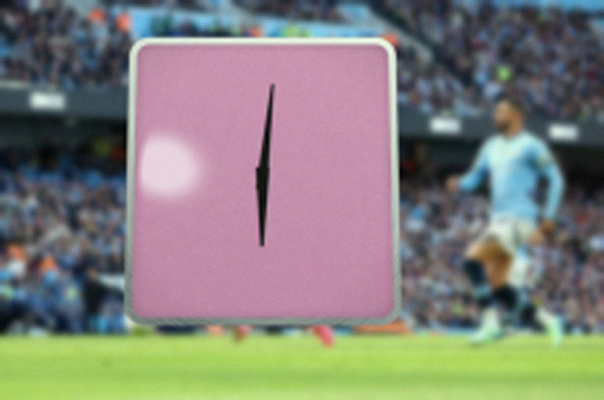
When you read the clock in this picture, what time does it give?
6:01
